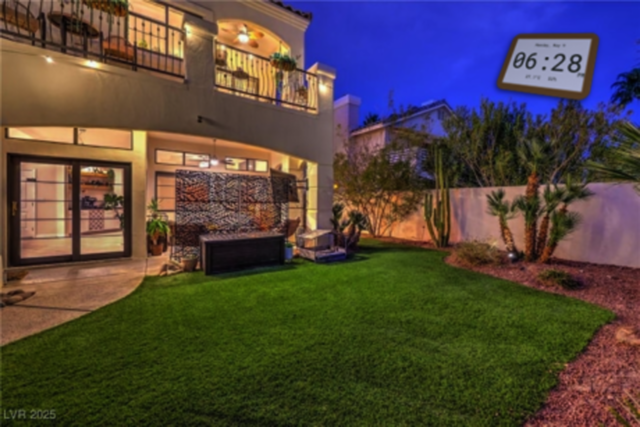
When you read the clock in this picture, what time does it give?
6:28
